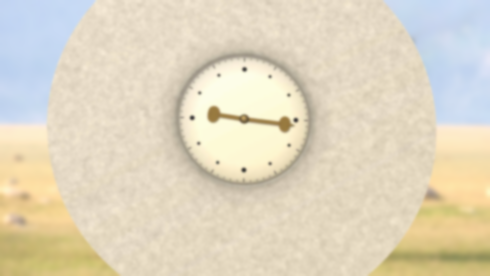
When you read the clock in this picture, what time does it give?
9:16
